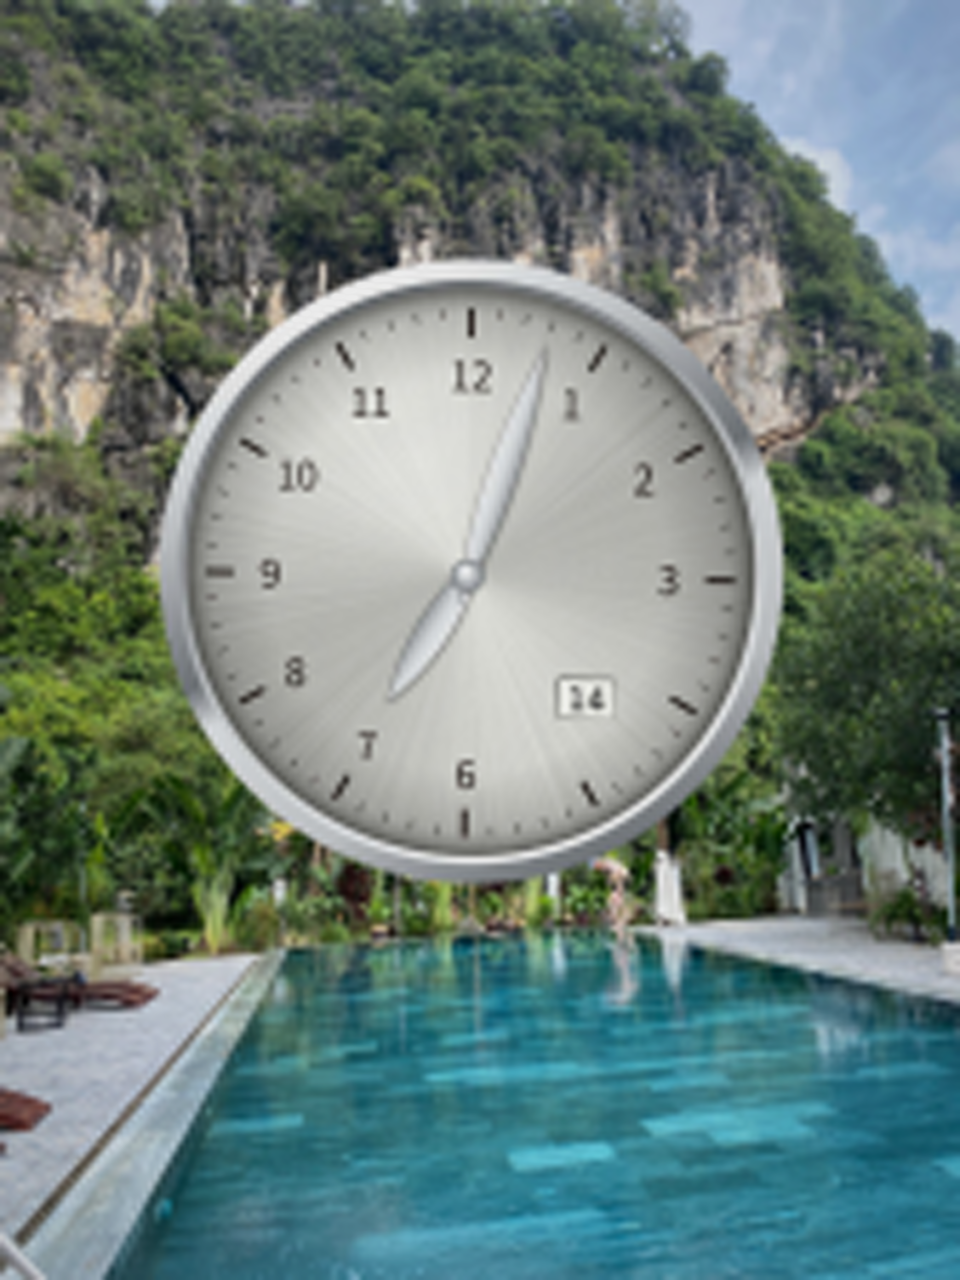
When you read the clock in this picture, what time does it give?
7:03
